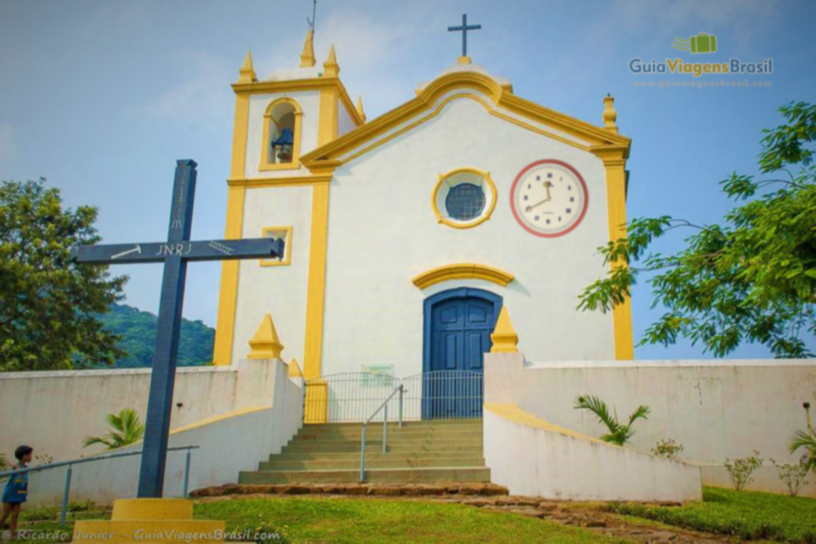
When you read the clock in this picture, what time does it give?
11:40
